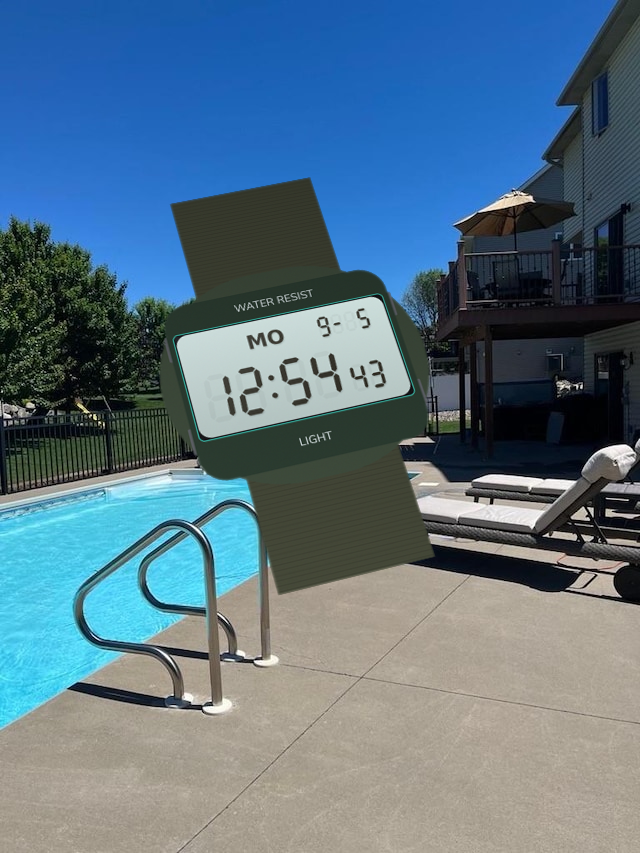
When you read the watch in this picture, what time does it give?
12:54:43
